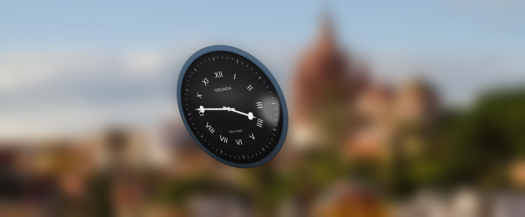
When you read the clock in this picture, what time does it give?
3:46
